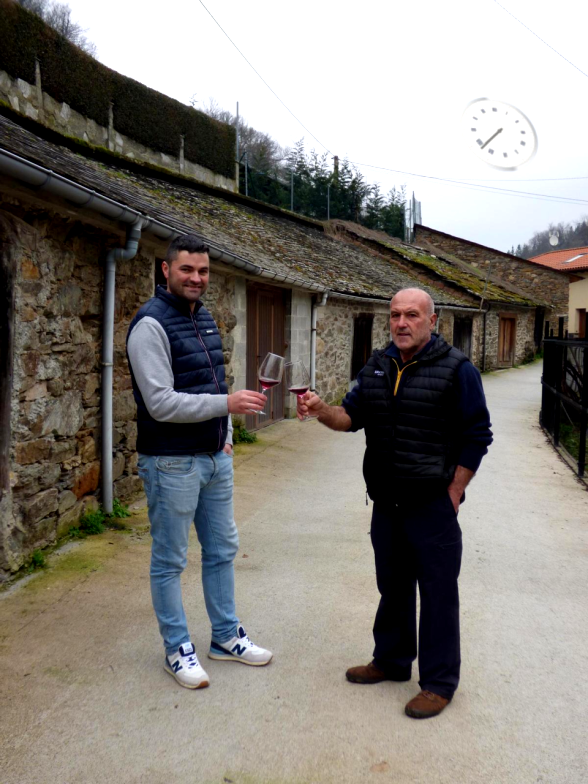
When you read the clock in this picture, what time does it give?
7:38
